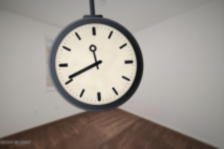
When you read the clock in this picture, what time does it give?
11:41
